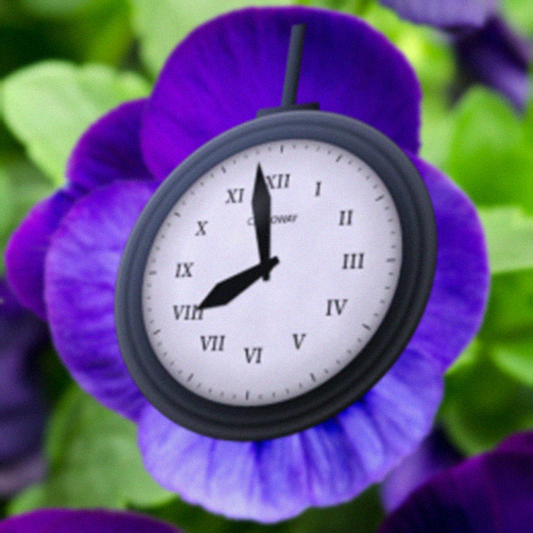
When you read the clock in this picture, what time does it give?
7:58
